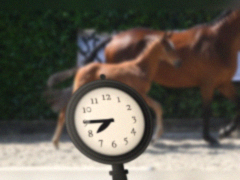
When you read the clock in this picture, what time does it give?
7:45
